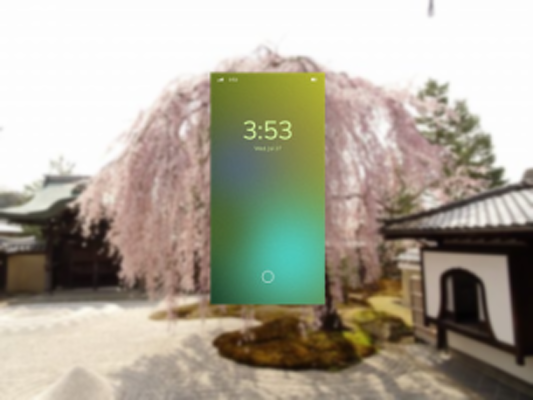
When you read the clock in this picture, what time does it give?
3:53
